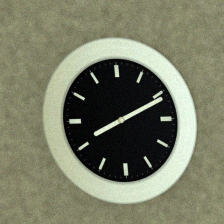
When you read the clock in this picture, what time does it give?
8:11
